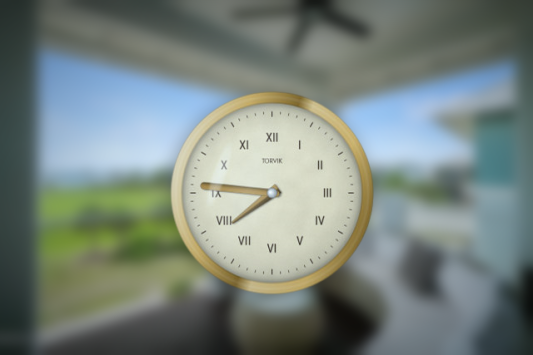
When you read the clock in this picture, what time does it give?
7:46
